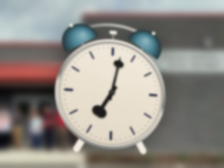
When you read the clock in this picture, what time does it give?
7:02
